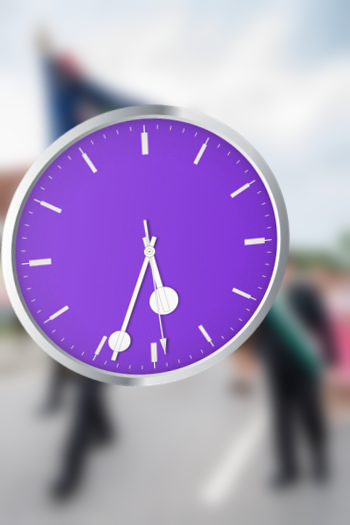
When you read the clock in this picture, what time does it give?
5:33:29
